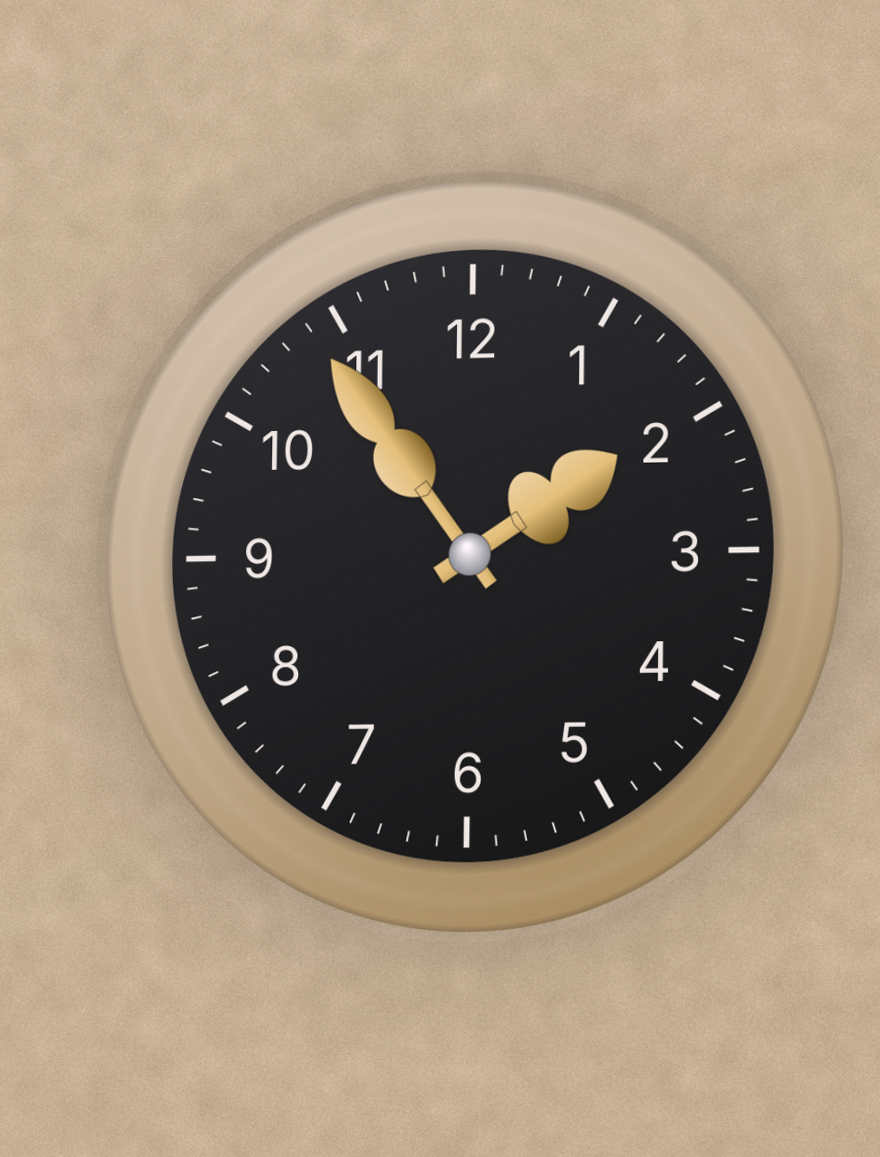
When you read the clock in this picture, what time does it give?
1:54
